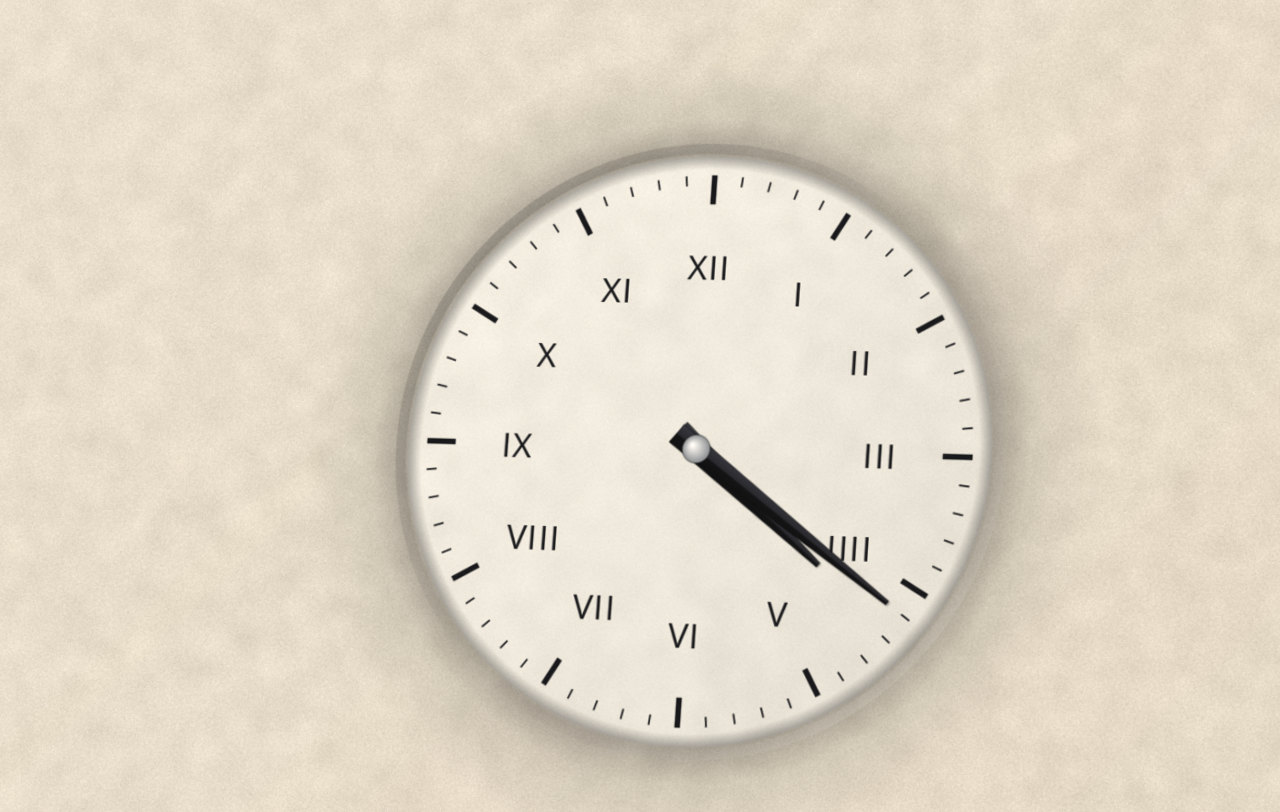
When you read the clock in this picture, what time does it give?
4:21
